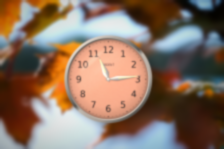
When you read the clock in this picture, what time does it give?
11:14
